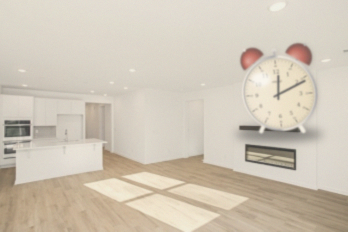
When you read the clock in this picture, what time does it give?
12:11
